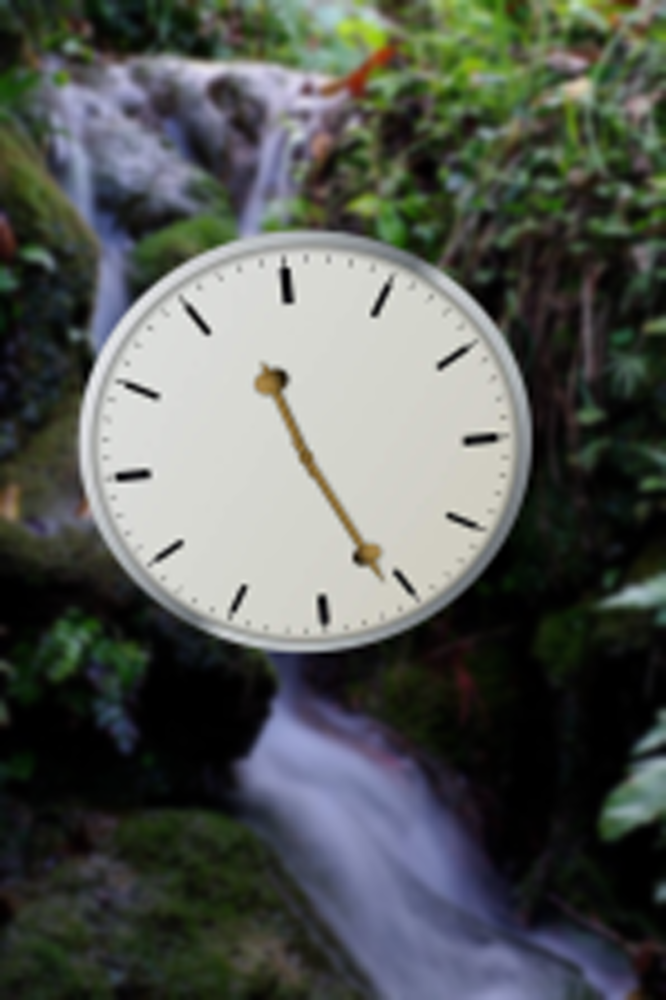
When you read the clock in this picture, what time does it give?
11:26
